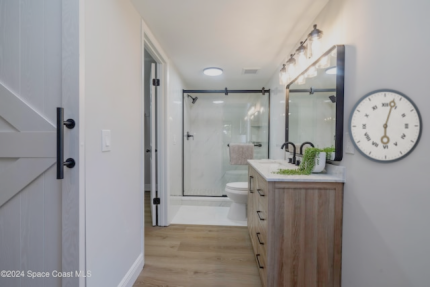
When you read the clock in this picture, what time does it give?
6:03
